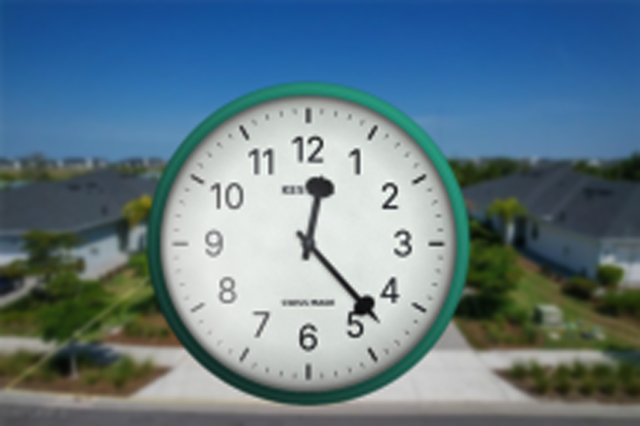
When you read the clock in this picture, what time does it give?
12:23
